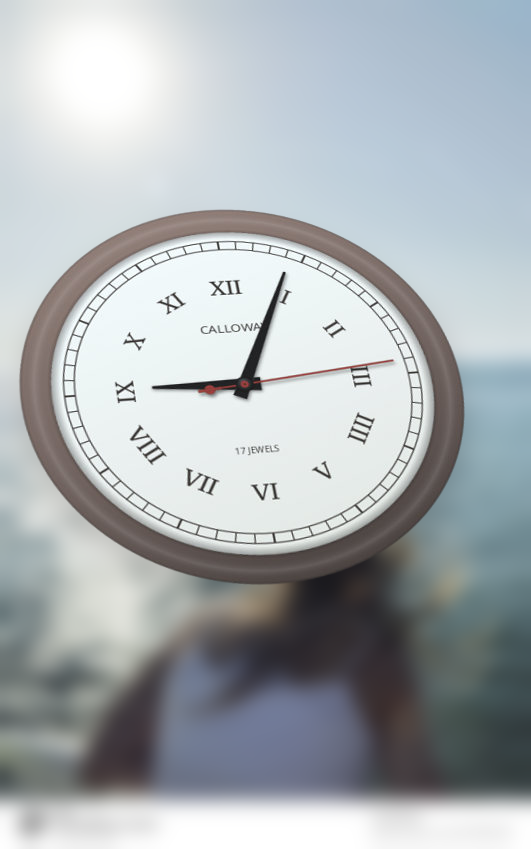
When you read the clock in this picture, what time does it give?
9:04:14
